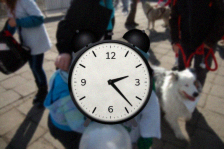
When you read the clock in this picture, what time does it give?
2:23
